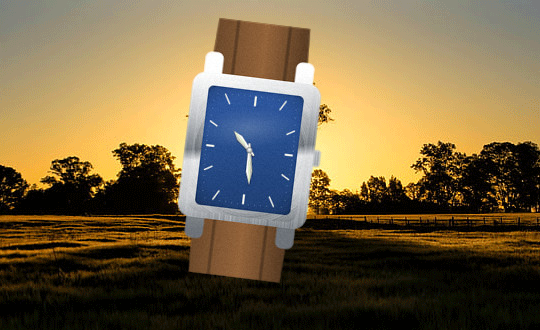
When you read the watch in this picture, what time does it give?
10:29
